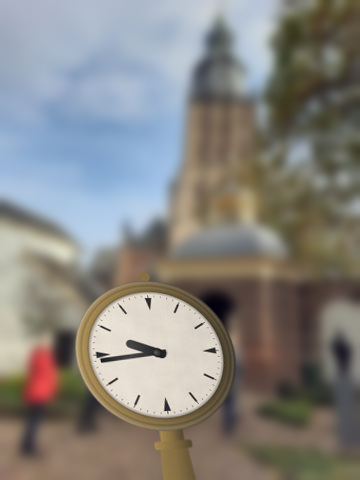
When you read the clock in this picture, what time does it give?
9:44
